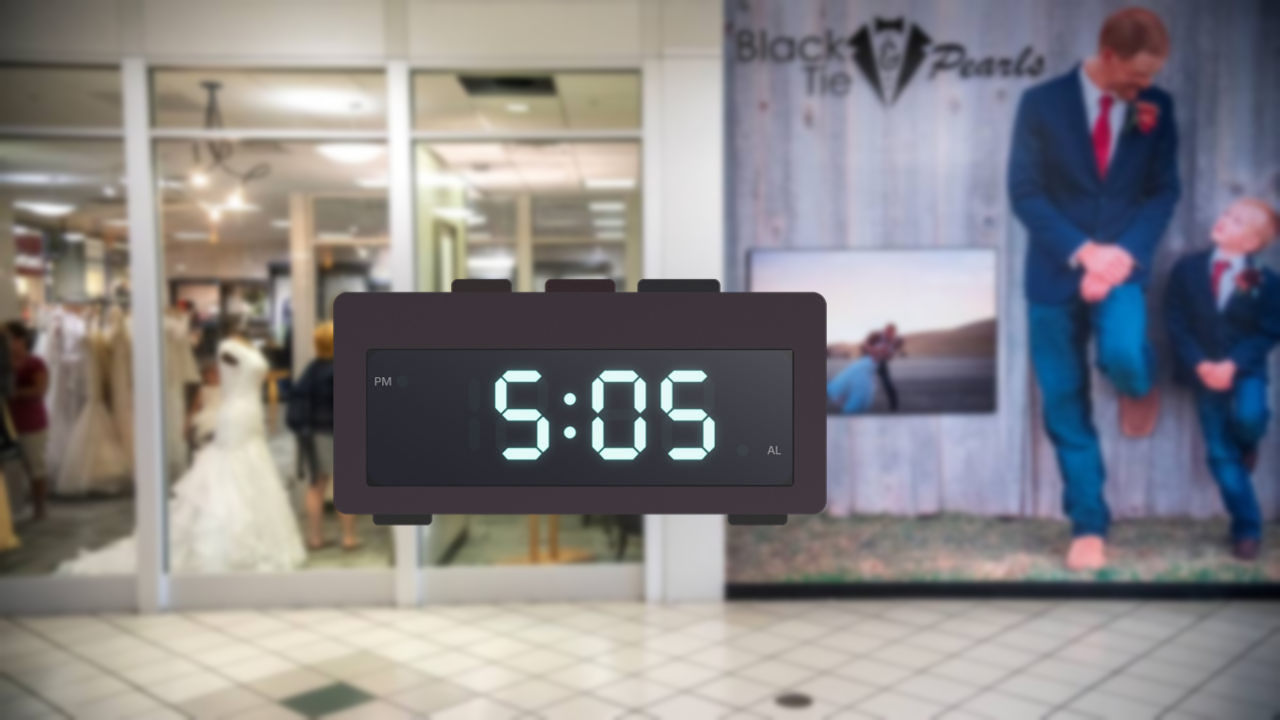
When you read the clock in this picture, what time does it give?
5:05
